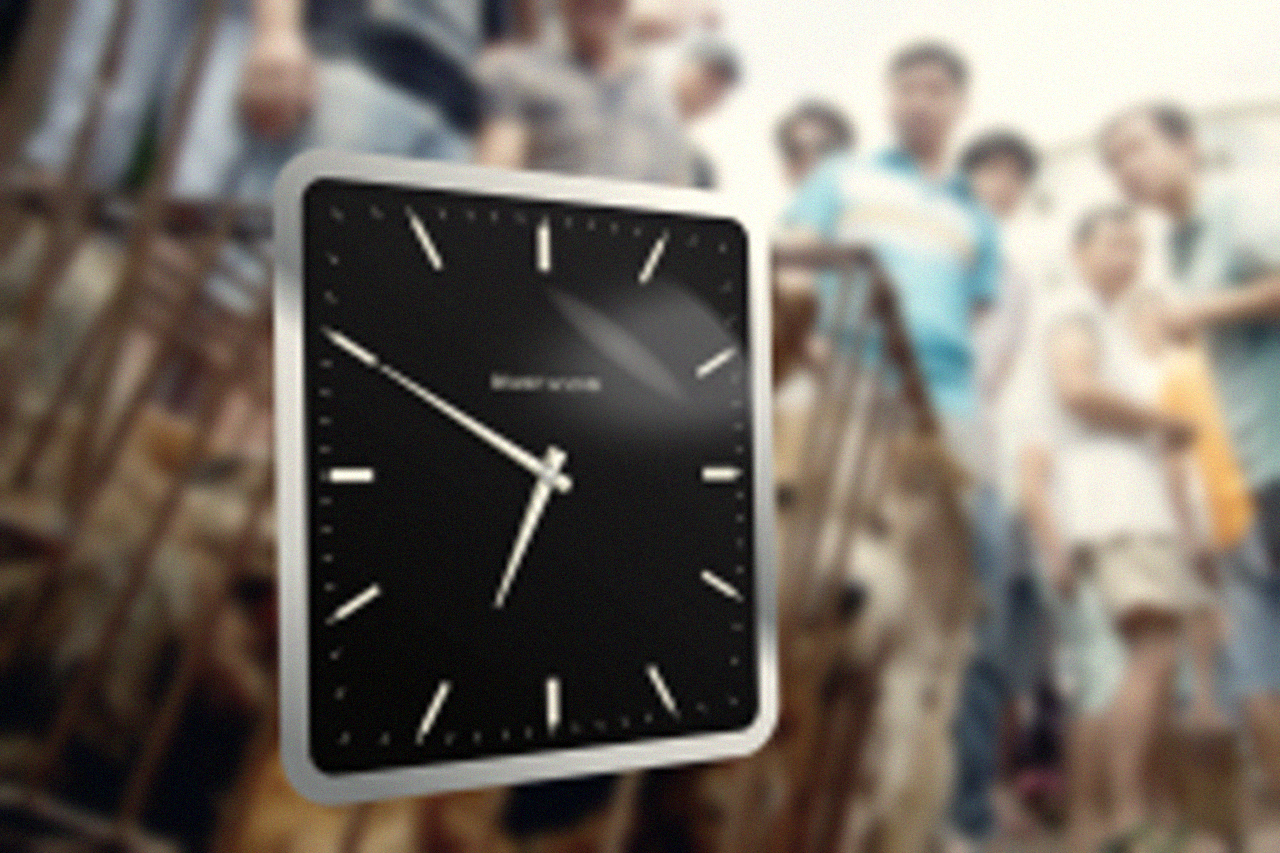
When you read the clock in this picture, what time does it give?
6:50
